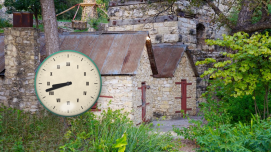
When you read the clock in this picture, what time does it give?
8:42
